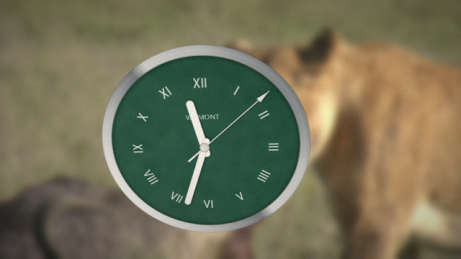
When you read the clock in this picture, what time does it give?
11:33:08
